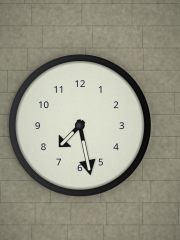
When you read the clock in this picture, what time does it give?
7:28
